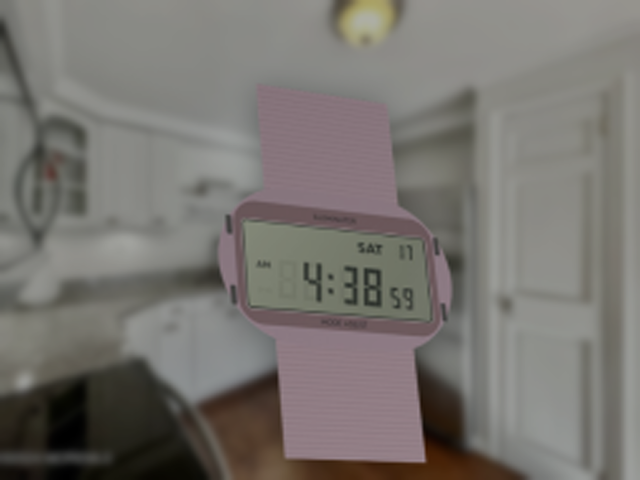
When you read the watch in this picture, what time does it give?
4:38:59
